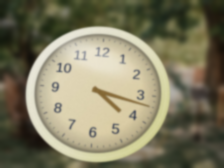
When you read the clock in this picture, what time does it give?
4:17
